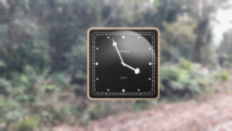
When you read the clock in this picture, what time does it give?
3:56
